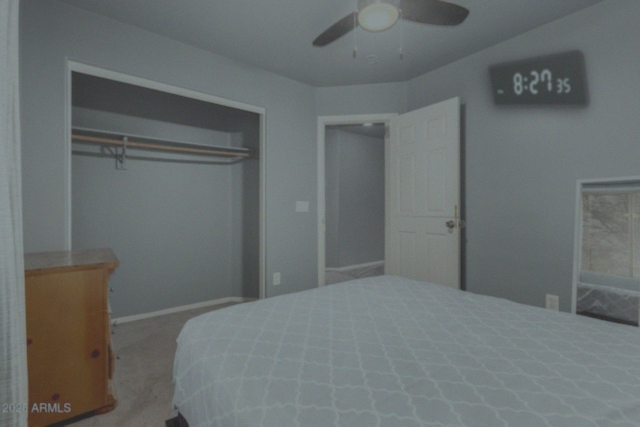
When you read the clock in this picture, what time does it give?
8:27:35
